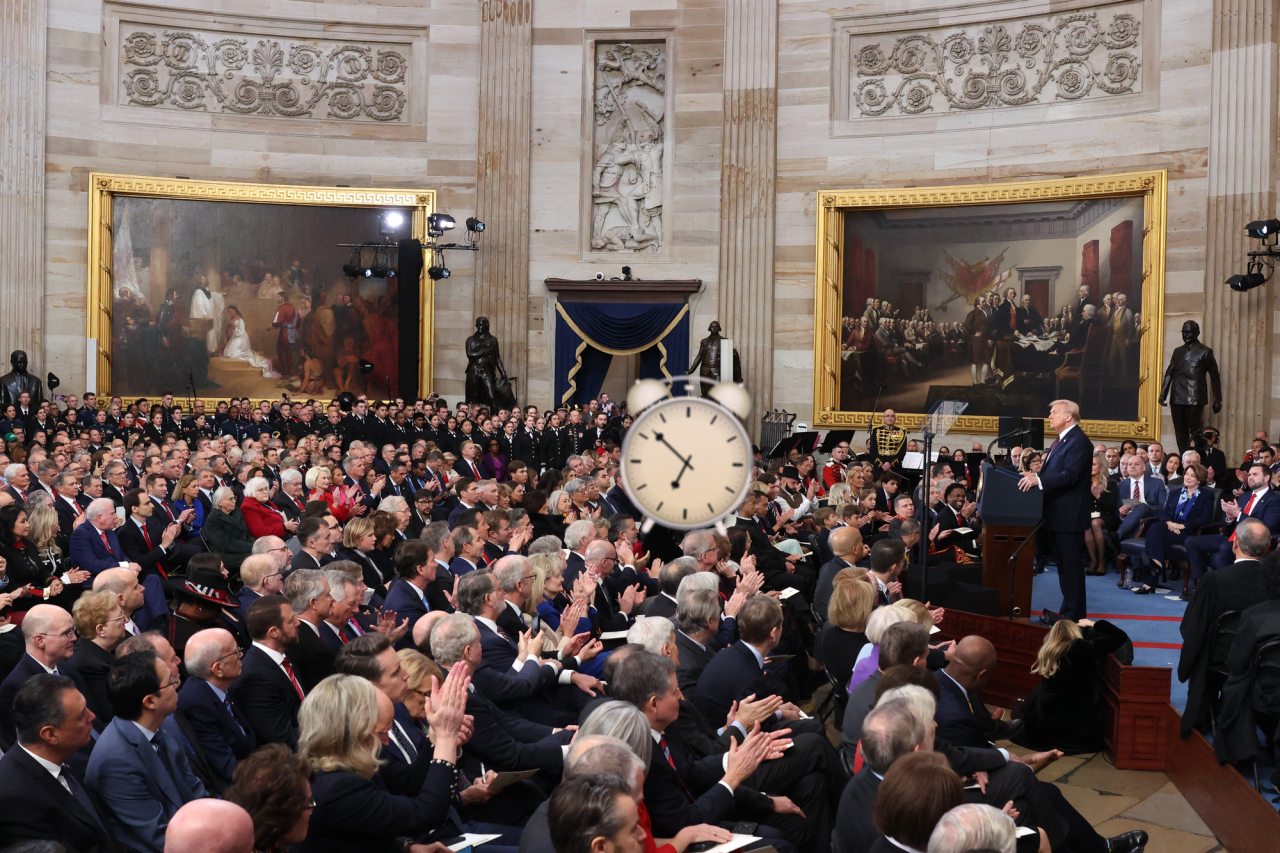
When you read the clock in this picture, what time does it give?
6:52
